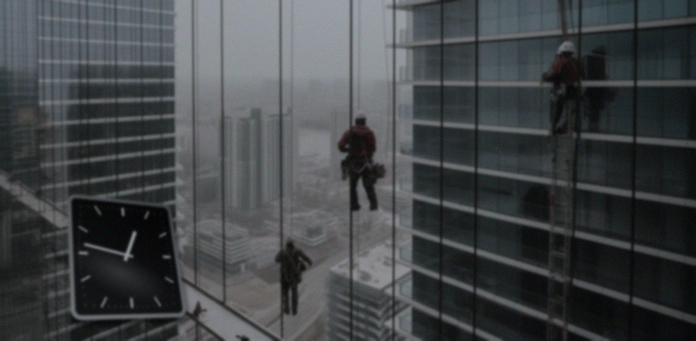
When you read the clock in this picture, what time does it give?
12:47
